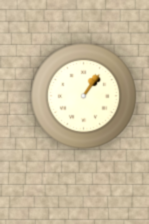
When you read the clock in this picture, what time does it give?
1:06
